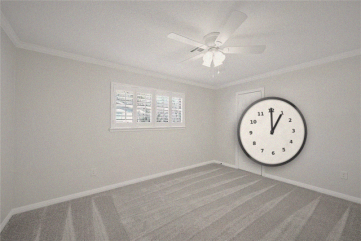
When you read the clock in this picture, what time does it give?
1:00
